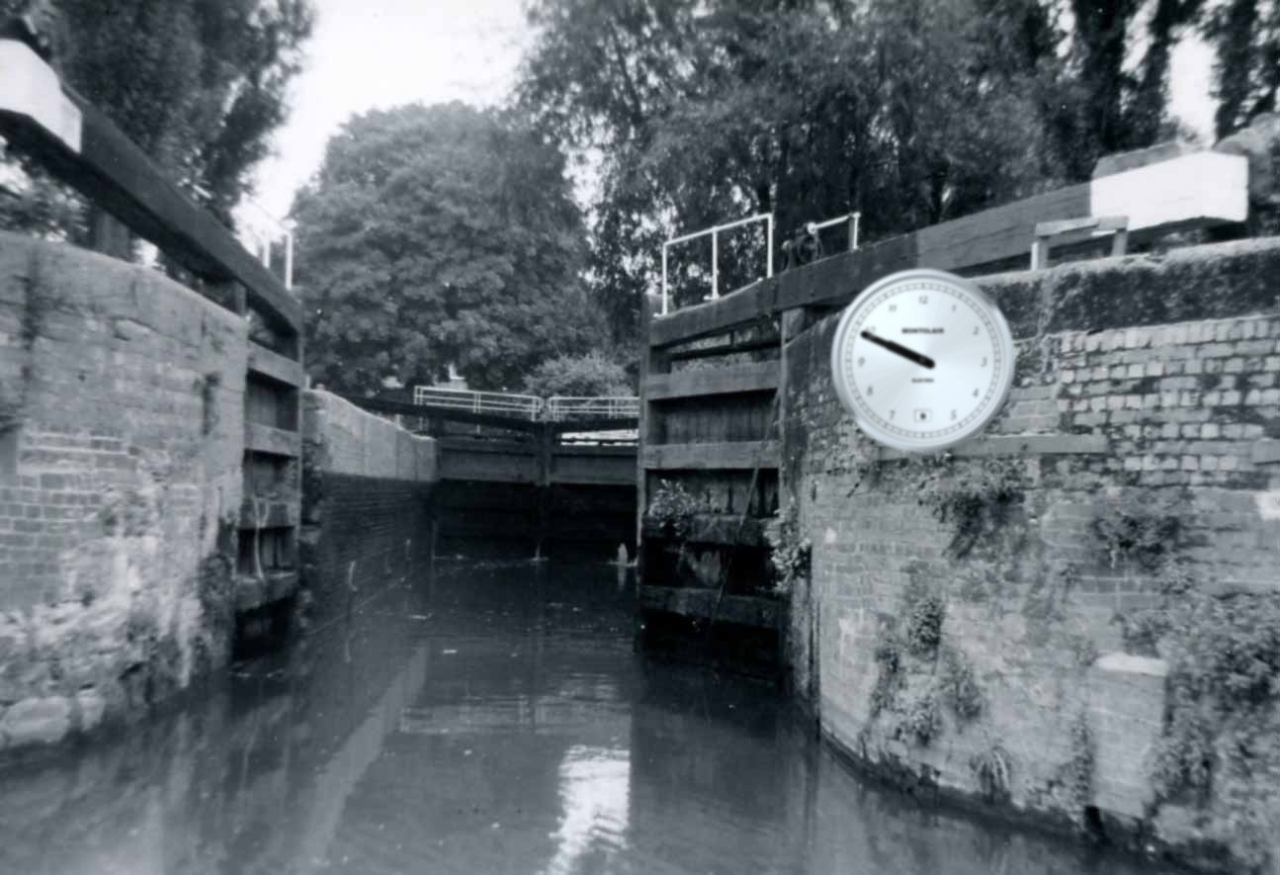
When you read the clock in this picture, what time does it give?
9:49
